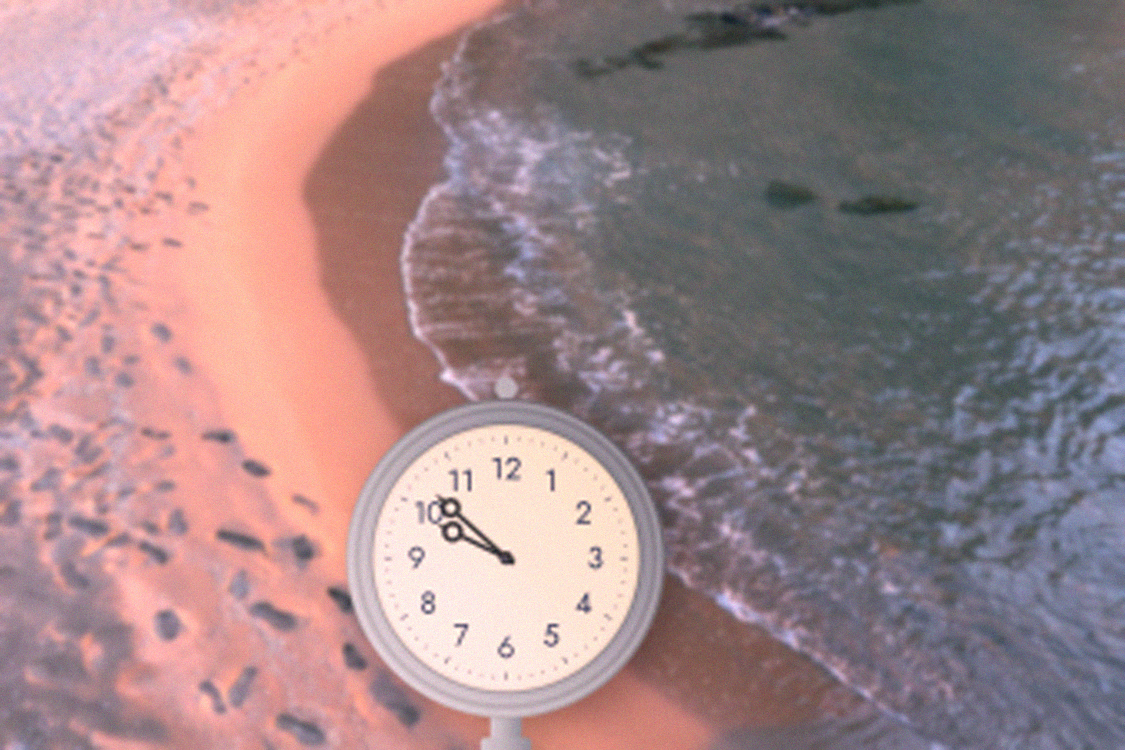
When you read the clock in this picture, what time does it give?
9:52
